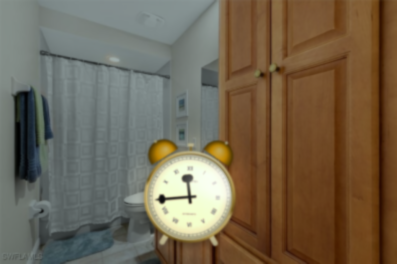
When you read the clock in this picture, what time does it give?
11:44
